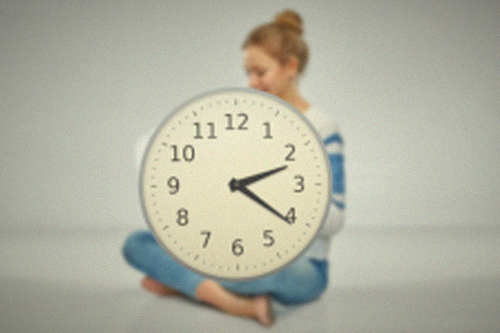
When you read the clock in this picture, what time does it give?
2:21
